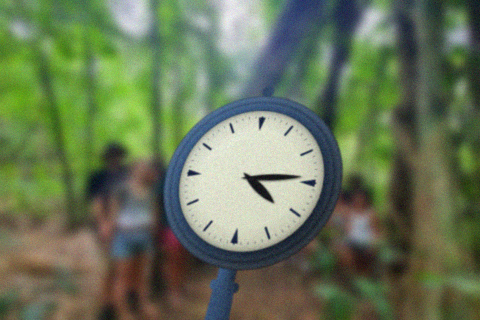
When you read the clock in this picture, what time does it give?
4:14
